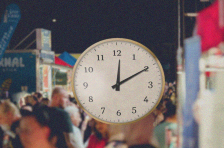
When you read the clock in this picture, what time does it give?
12:10
